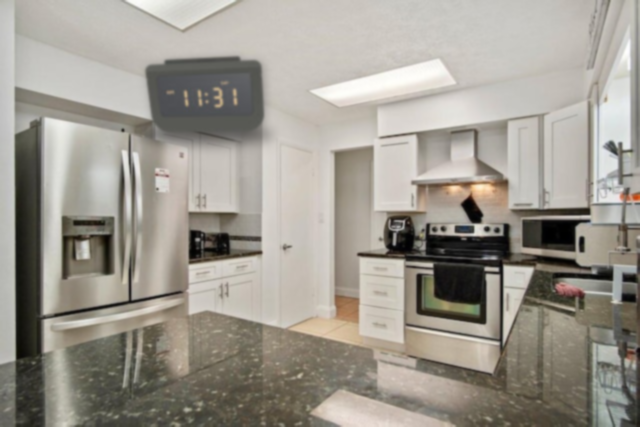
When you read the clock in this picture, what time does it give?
11:31
